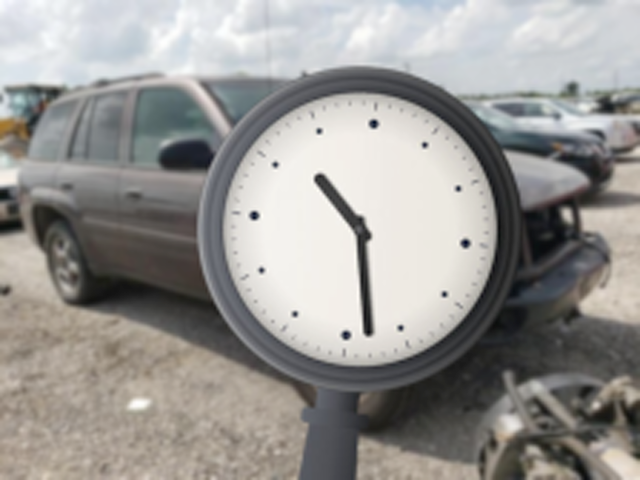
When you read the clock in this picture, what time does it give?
10:28
